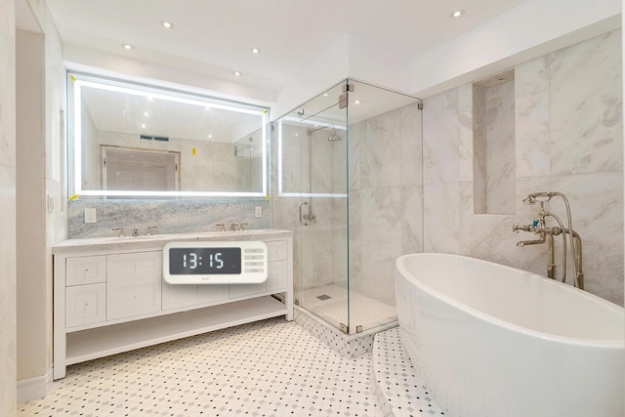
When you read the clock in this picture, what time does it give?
13:15
